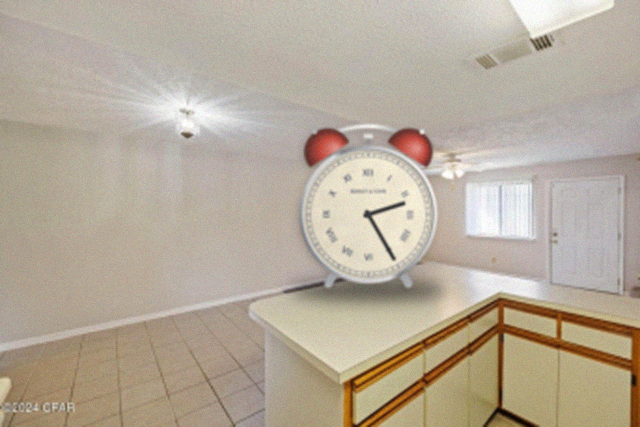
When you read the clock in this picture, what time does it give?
2:25
